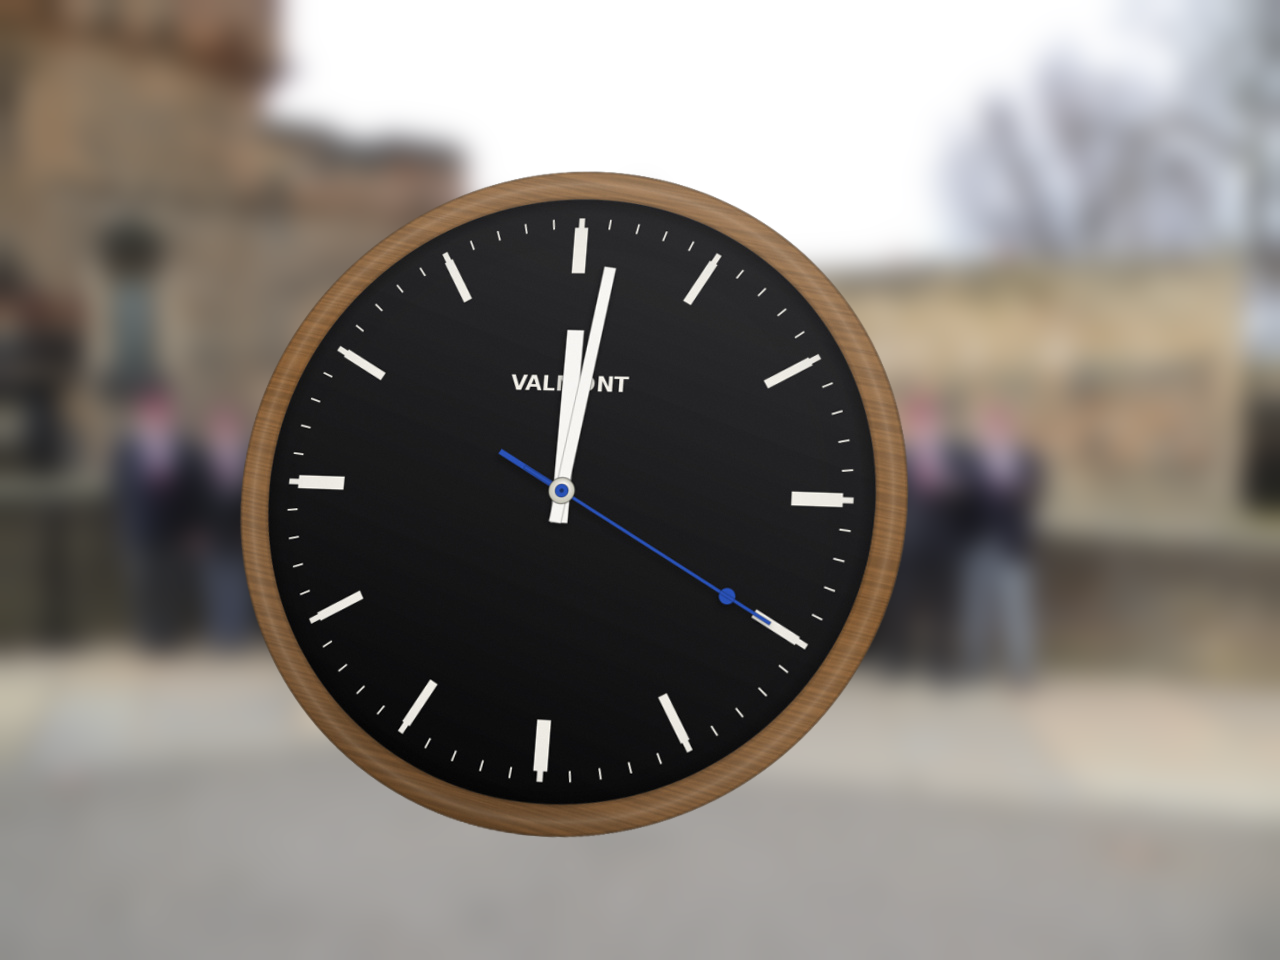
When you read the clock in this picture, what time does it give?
12:01:20
